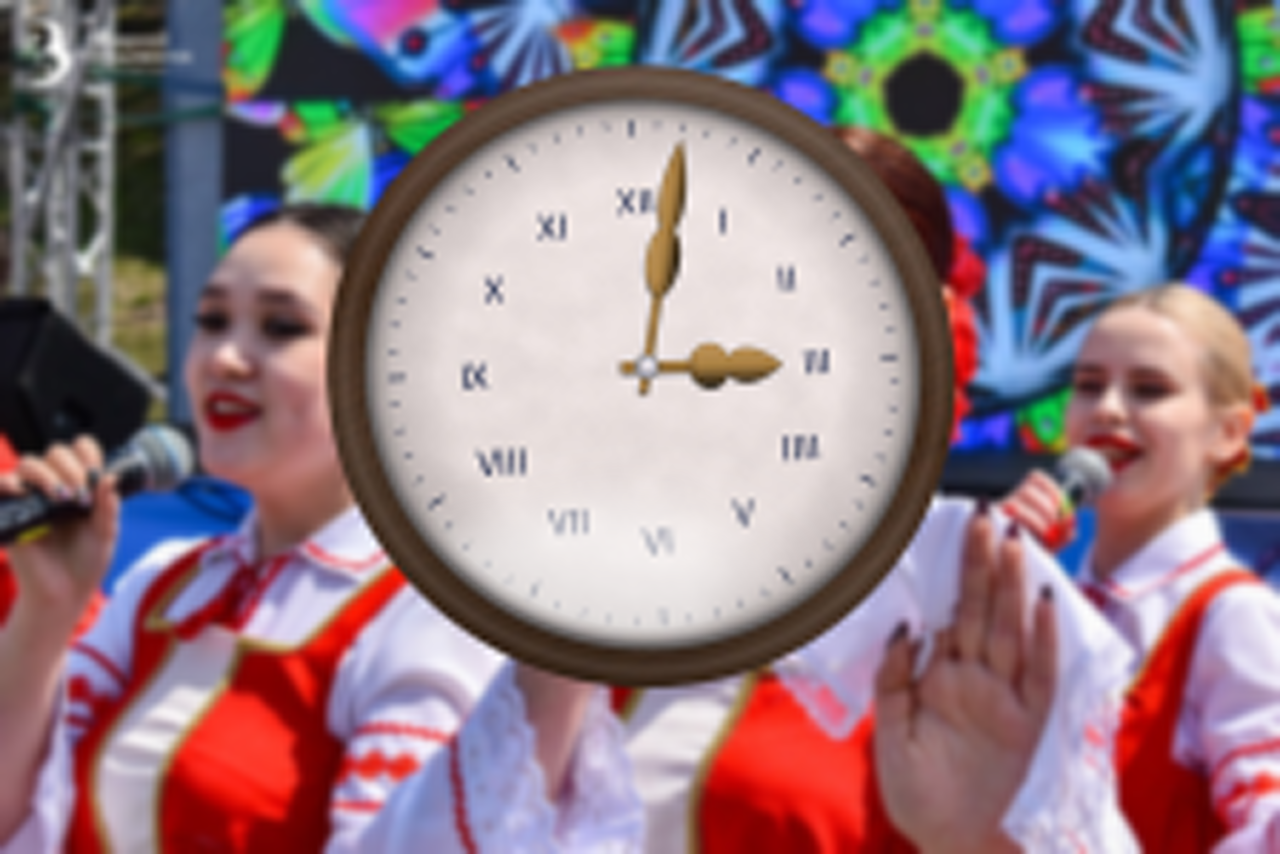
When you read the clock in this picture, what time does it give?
3:02
